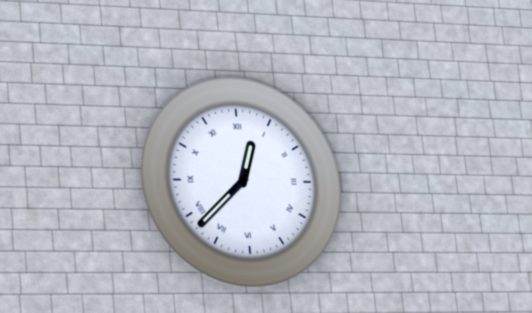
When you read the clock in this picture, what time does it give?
12:38
